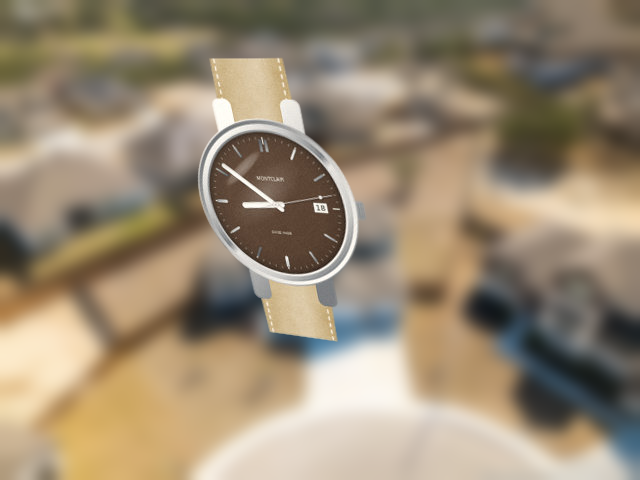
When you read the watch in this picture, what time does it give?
8:51:13
